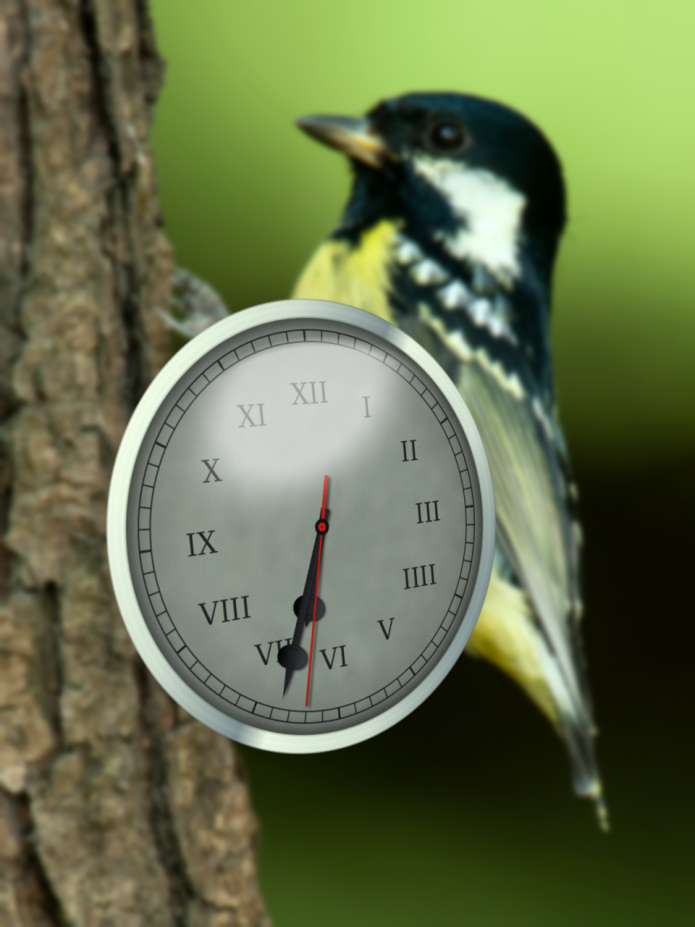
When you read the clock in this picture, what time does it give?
6:33:32
